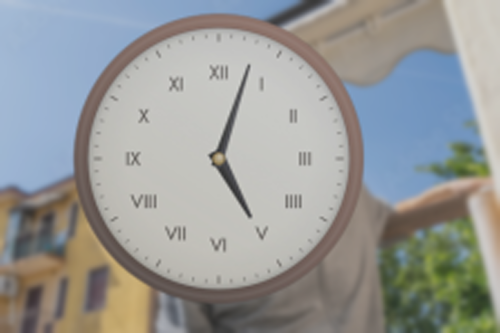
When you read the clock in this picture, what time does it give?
5:03
